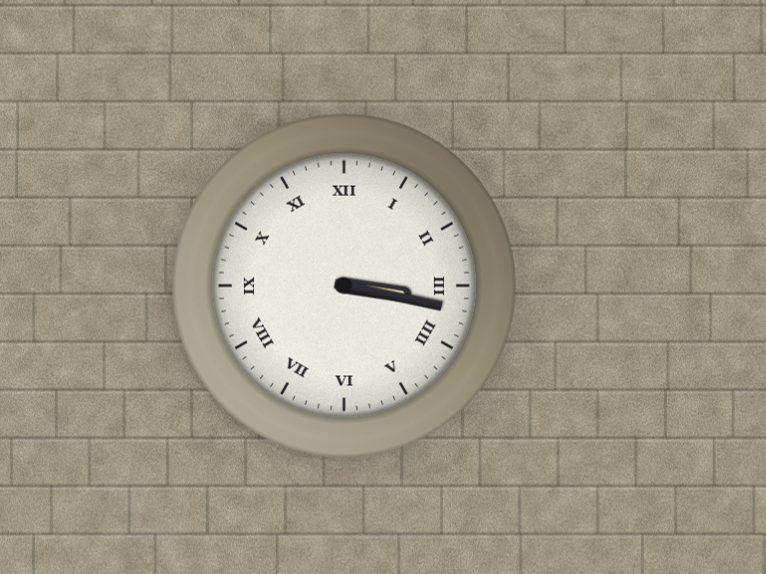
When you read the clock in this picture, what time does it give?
3:17
